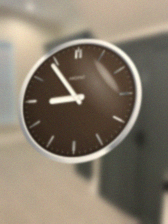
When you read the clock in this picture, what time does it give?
8:54
